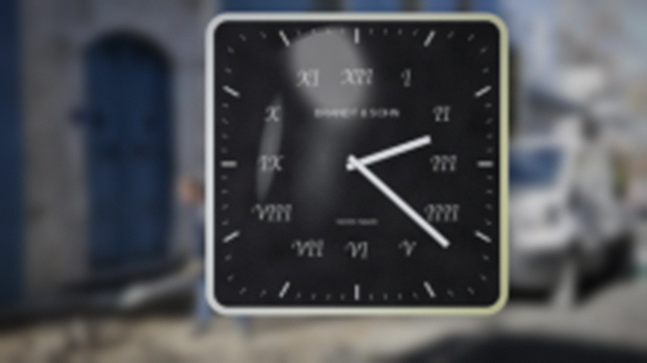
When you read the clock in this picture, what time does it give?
2:22
